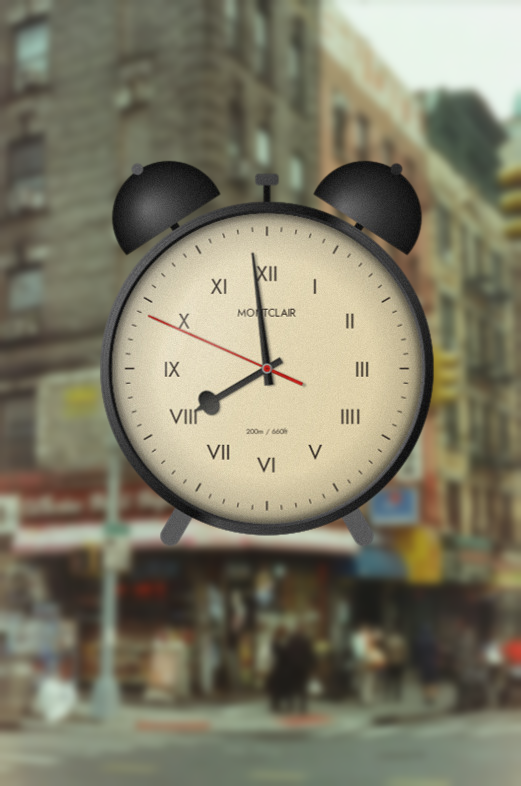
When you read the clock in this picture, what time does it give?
7:58:49
